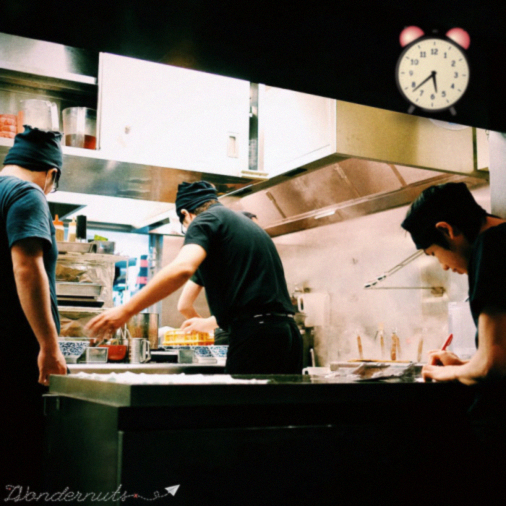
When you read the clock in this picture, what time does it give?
5:38
